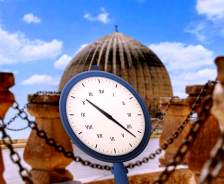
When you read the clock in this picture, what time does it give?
10:22
